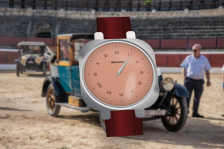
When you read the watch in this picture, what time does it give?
1:06
